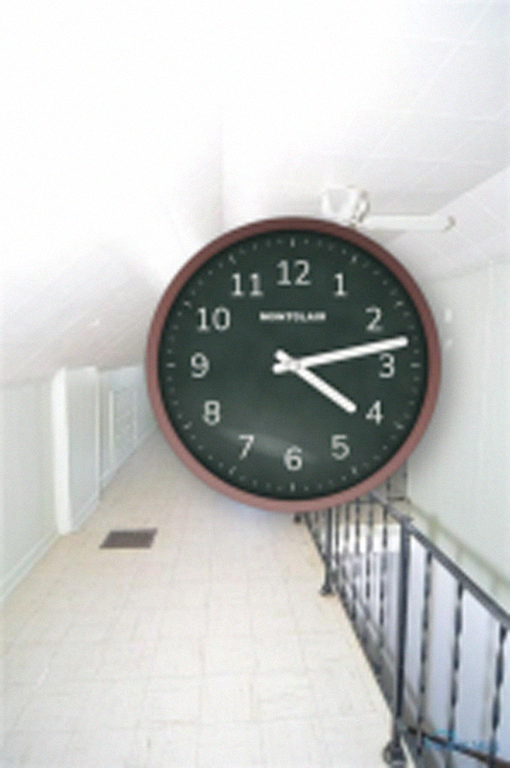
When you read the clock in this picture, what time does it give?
4:13
